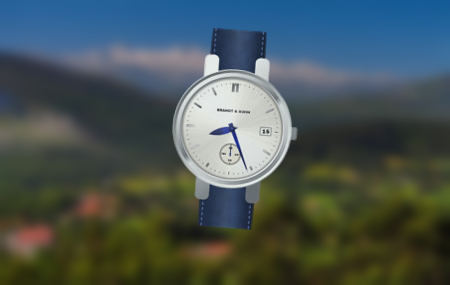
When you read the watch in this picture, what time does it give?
8:26
